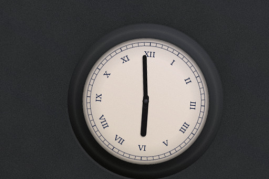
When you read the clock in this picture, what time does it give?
5:59
